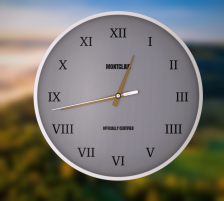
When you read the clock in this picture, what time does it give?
12:42:43
